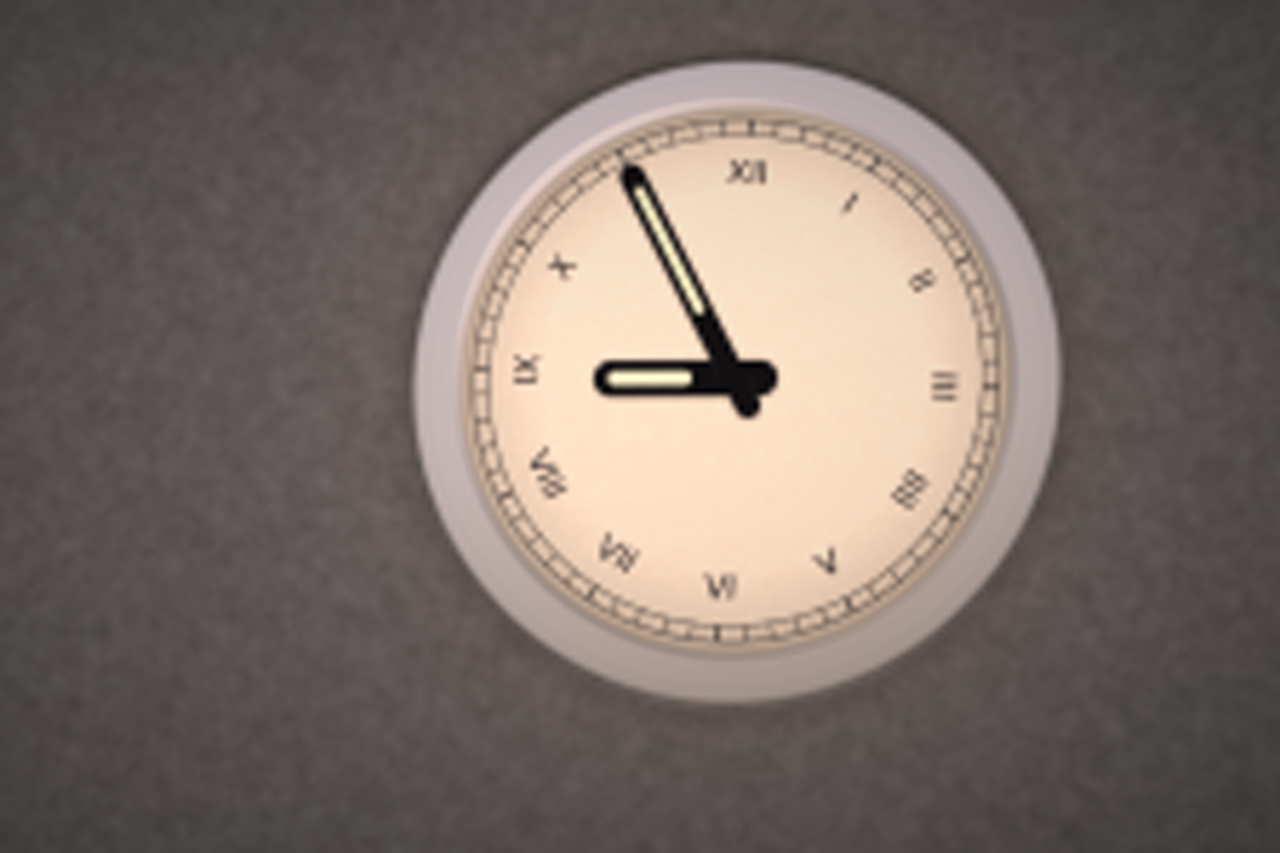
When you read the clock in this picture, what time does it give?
8:55
